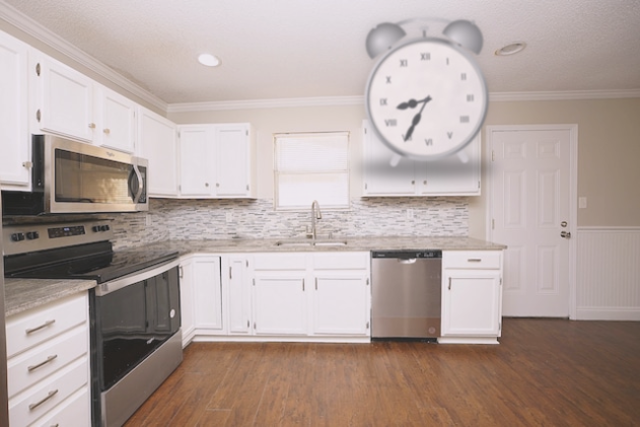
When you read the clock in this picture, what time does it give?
8:35
